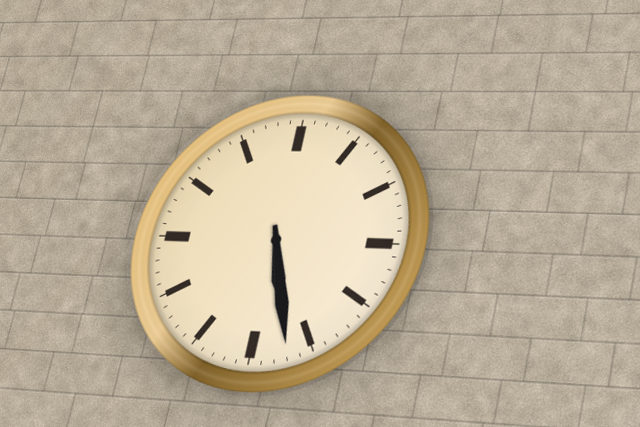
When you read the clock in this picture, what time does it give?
5:27
